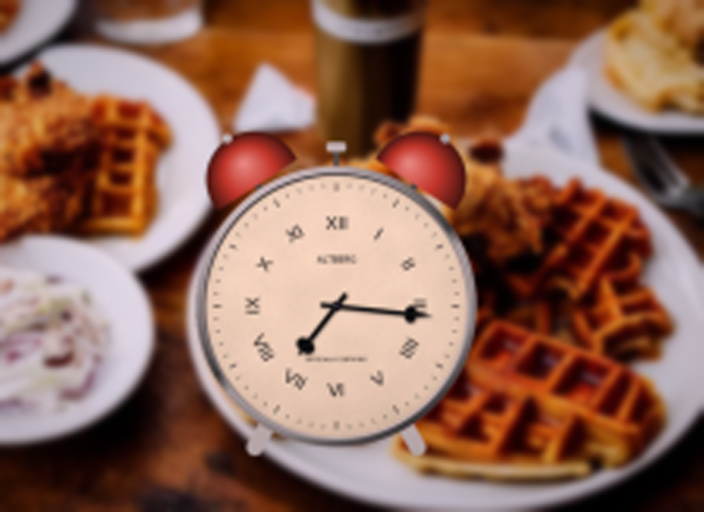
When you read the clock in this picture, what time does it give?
7:16
